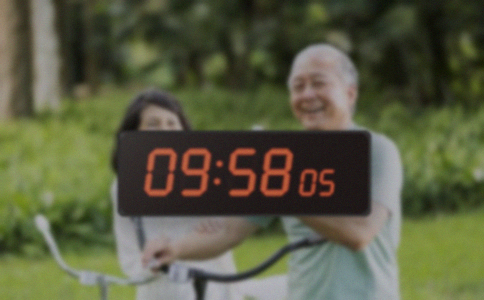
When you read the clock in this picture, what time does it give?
9:58:05
